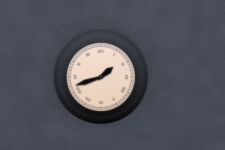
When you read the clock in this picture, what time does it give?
1:42
